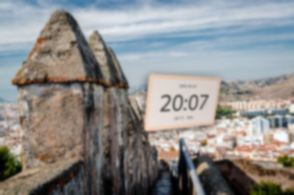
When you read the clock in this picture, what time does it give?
20:07
